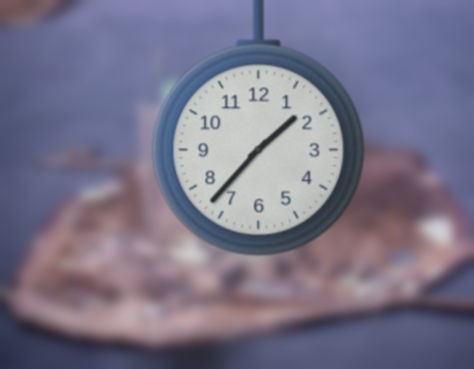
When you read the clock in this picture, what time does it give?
1:37
